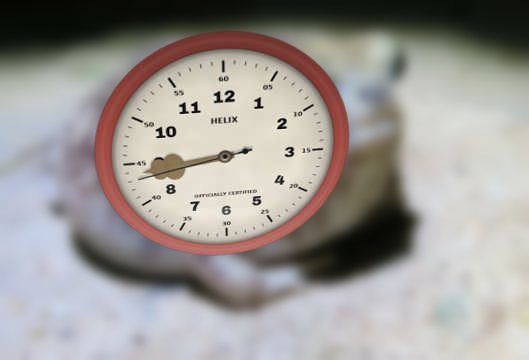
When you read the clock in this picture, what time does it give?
8:43:43
